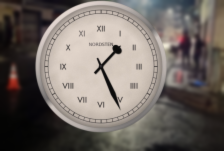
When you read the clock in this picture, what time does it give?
1:26
